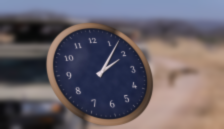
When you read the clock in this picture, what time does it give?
2:07
